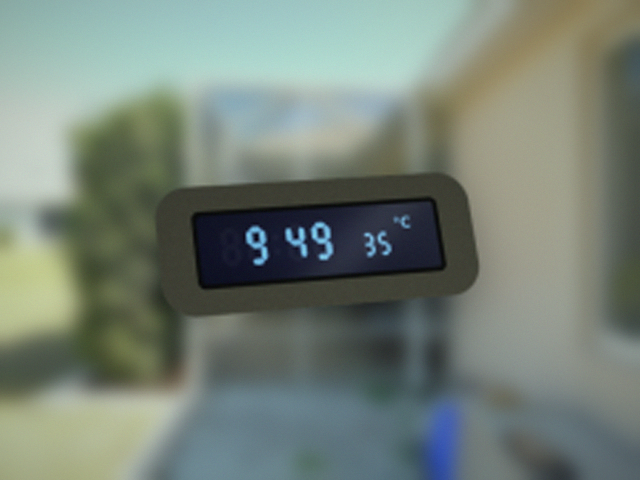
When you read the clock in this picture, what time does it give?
9:49
